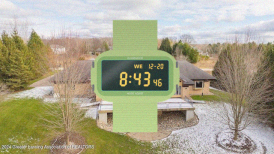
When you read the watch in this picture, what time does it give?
8:43:46
